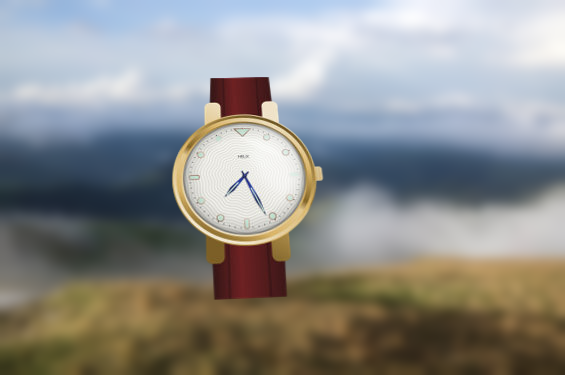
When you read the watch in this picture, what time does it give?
7:26
